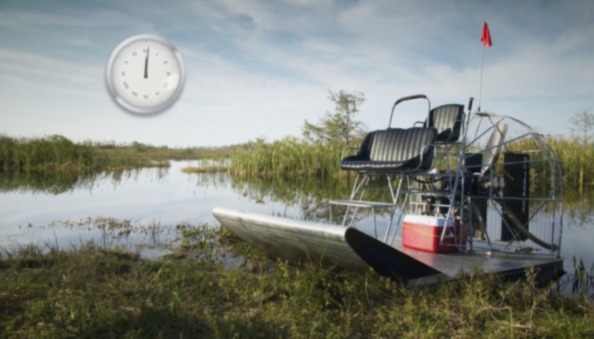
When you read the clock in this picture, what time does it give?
12:01
